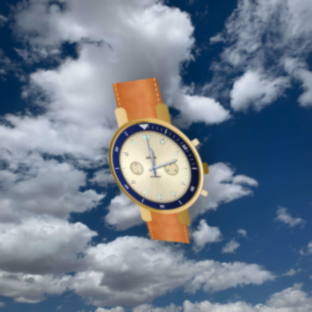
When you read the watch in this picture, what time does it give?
12:12
